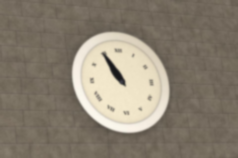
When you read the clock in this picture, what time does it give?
10:55
